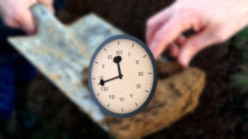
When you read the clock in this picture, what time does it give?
11:43
